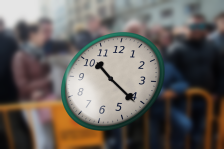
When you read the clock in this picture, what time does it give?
10:21
